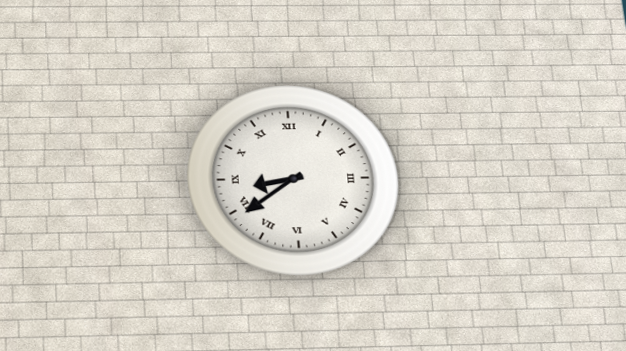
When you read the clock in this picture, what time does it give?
8:39
